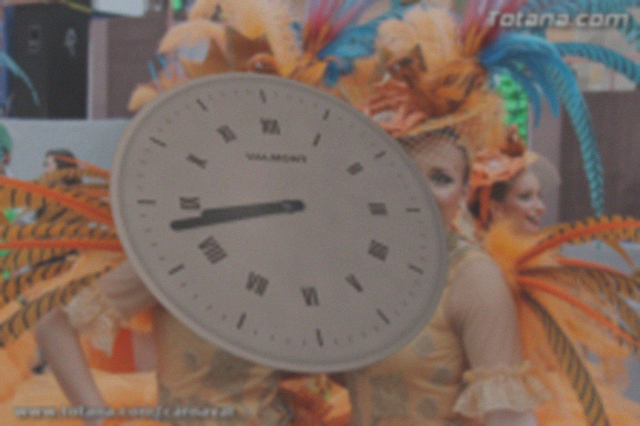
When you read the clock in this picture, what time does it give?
8:43
